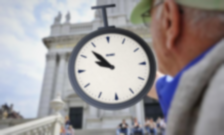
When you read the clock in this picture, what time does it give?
9:53
